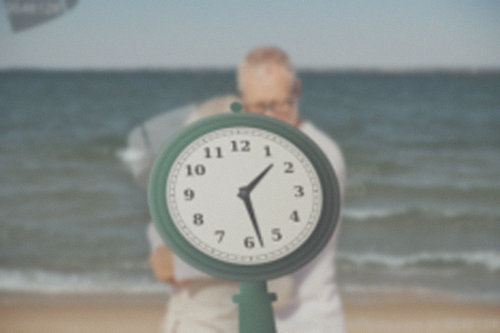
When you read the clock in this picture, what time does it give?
1:28
